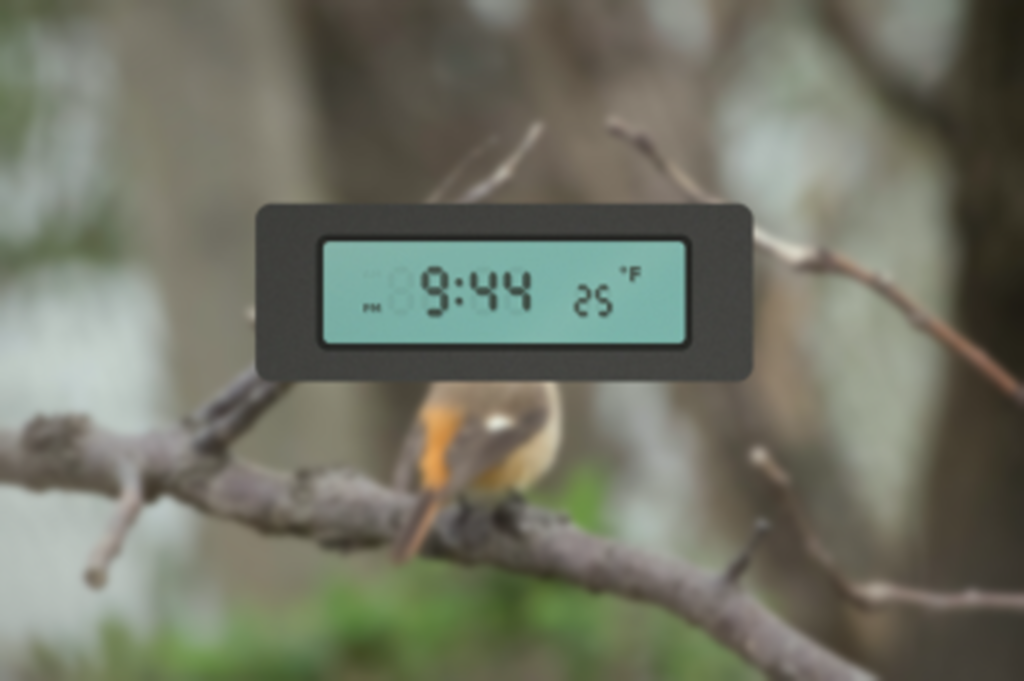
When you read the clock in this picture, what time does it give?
9:44
